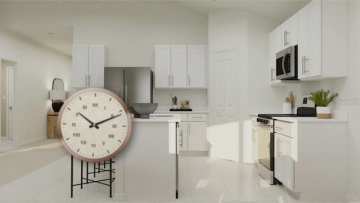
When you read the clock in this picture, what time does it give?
10:11
